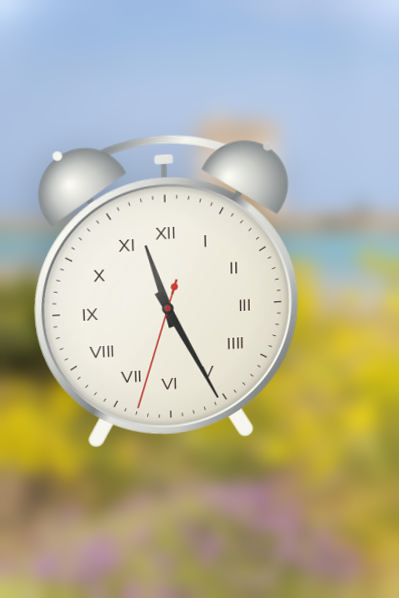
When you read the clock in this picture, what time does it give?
11:25:33
